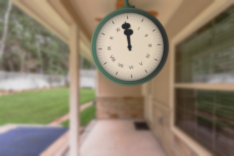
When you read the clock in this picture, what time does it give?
11:59
